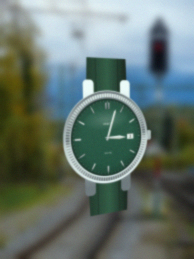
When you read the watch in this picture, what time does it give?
3:03
